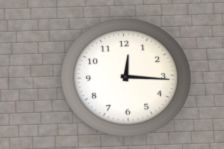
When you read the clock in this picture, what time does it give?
12:16
